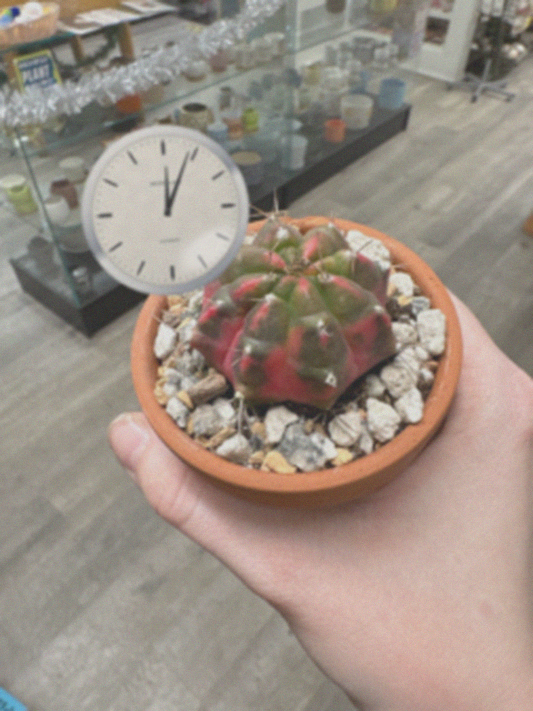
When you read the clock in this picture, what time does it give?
12:04
